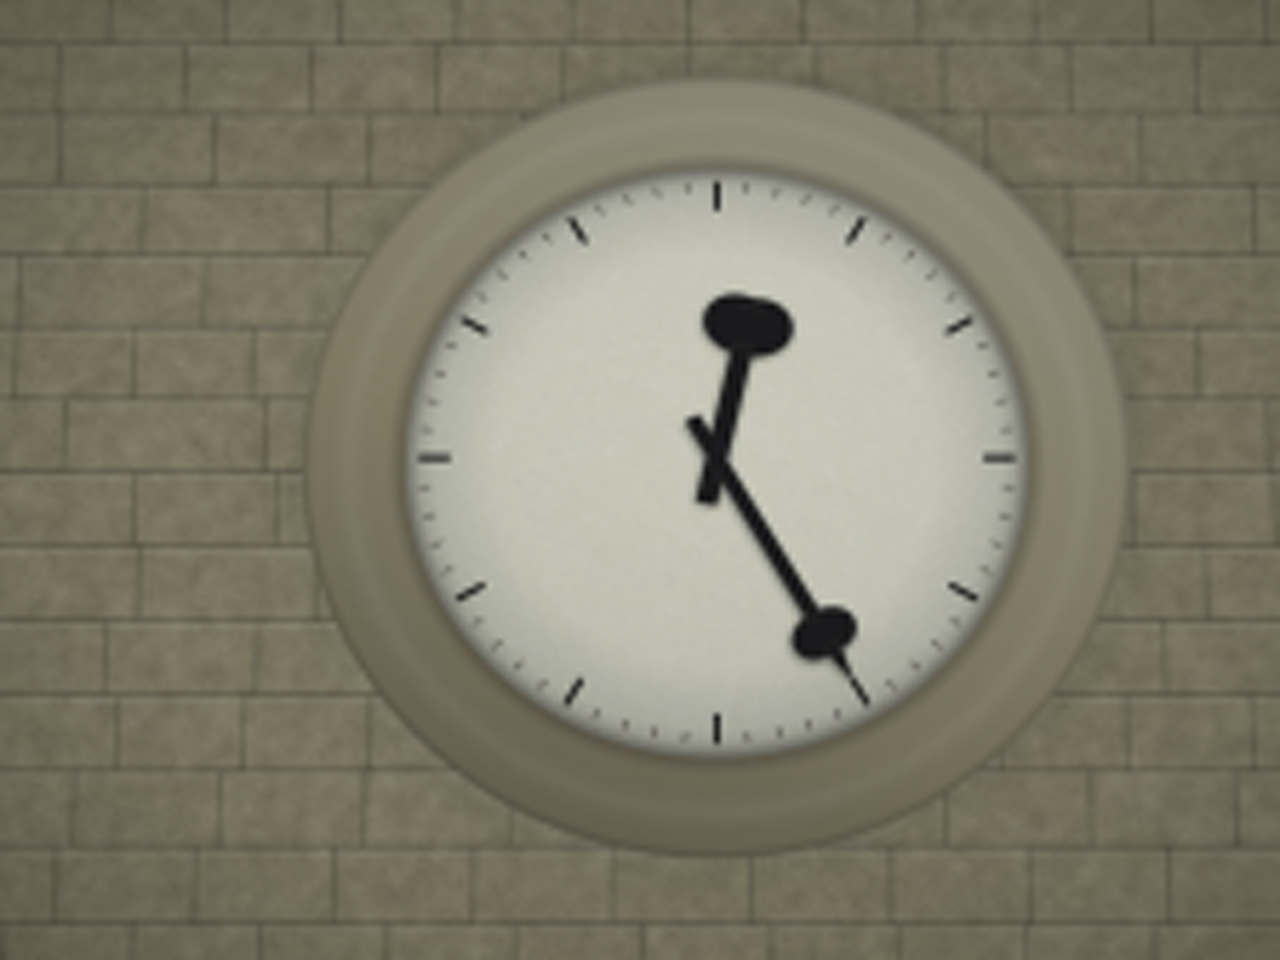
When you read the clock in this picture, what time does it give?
12:25
